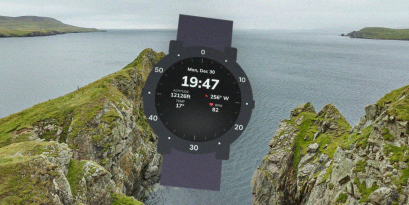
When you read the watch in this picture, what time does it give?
19:47
